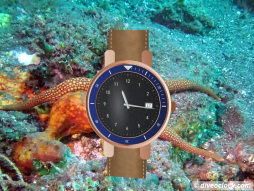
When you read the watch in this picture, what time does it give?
11:16
